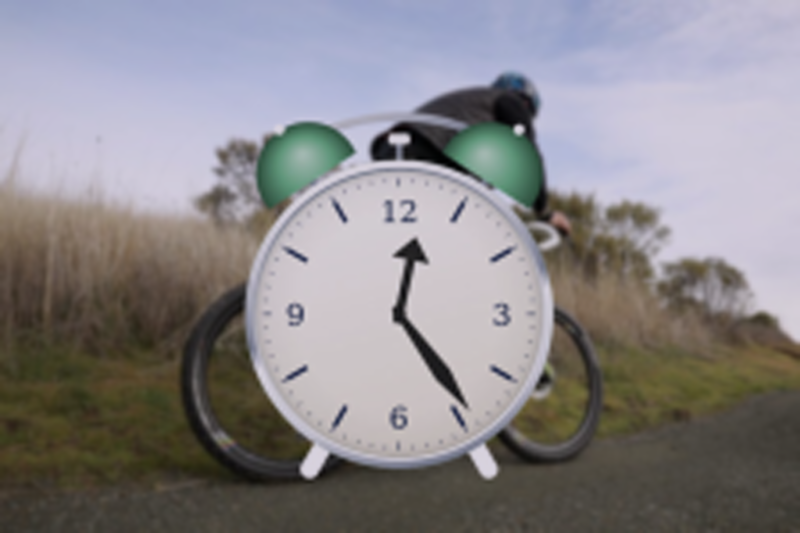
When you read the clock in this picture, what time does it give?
12:24
